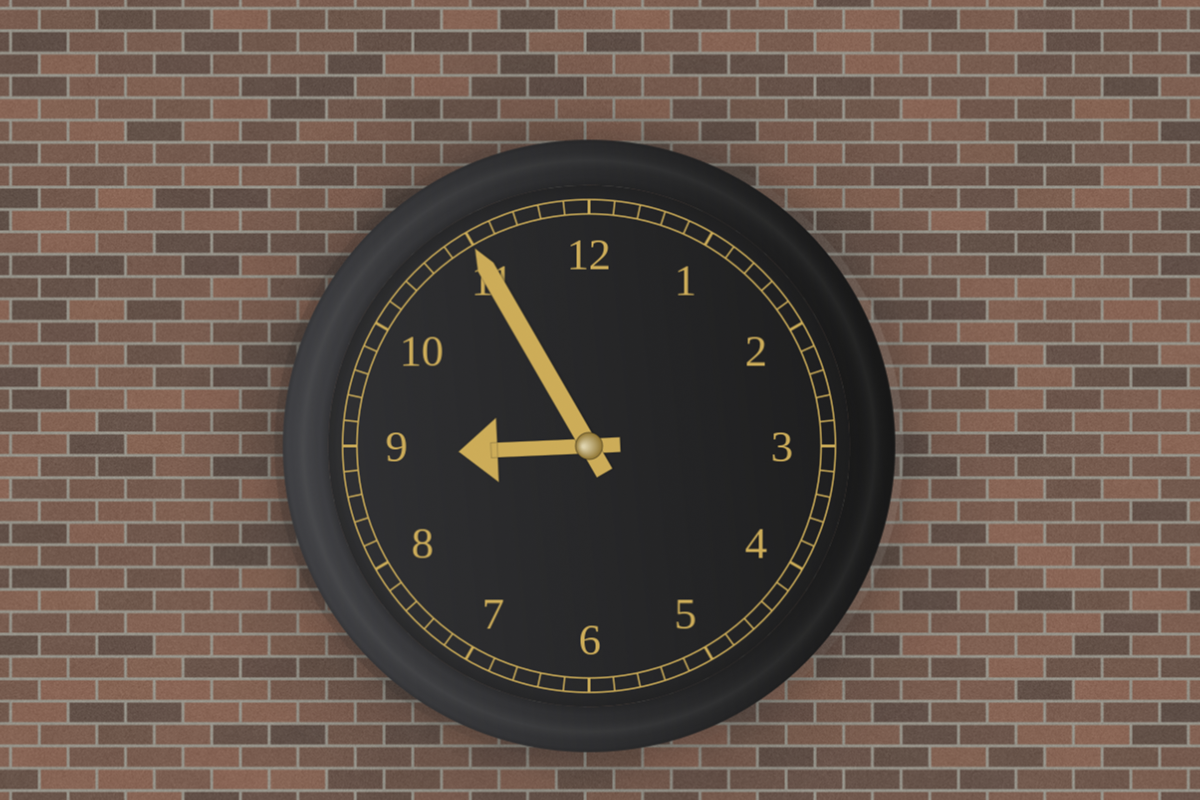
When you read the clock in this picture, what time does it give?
8:55
